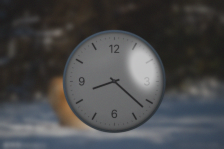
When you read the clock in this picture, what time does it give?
8:22
